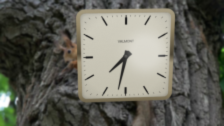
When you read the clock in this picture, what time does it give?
7:32
